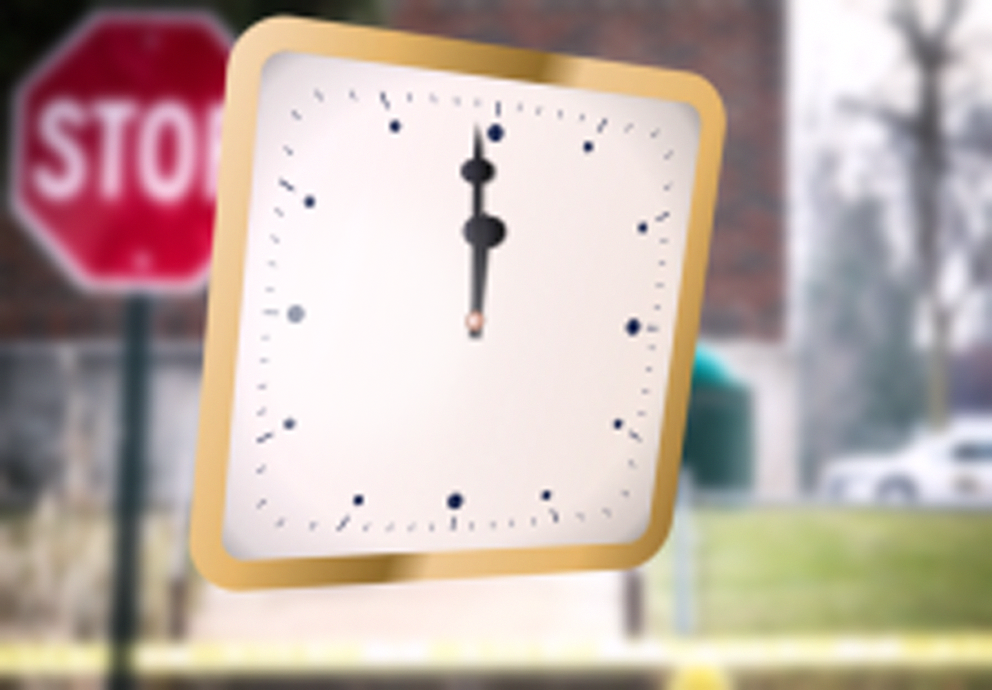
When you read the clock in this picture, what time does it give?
11:59
